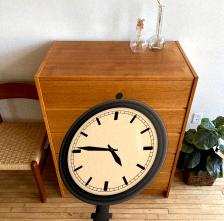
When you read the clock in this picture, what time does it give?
4:46
